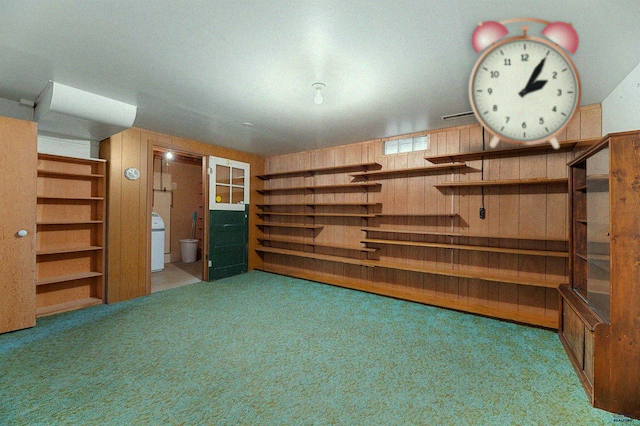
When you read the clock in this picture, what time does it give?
2:05
